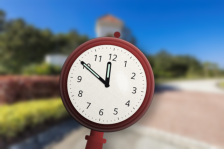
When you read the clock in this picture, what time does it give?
11:50
